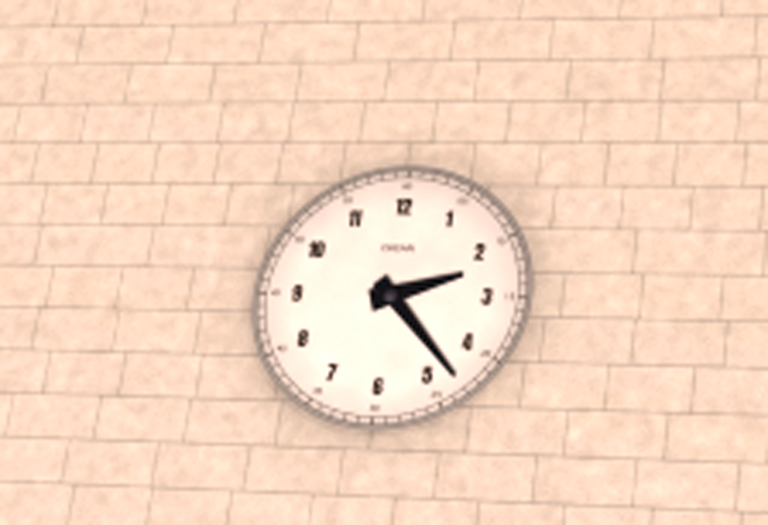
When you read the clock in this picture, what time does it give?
2:23
